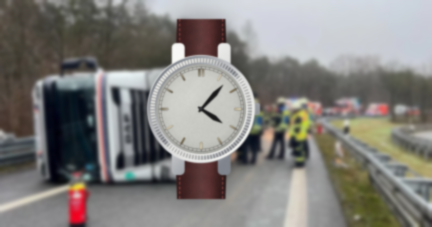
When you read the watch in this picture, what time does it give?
4:07
